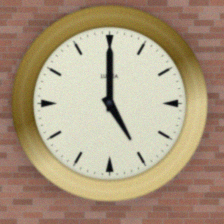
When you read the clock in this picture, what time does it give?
5:00
